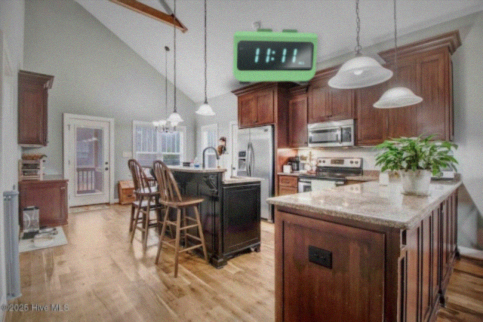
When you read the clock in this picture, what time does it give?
11:11
